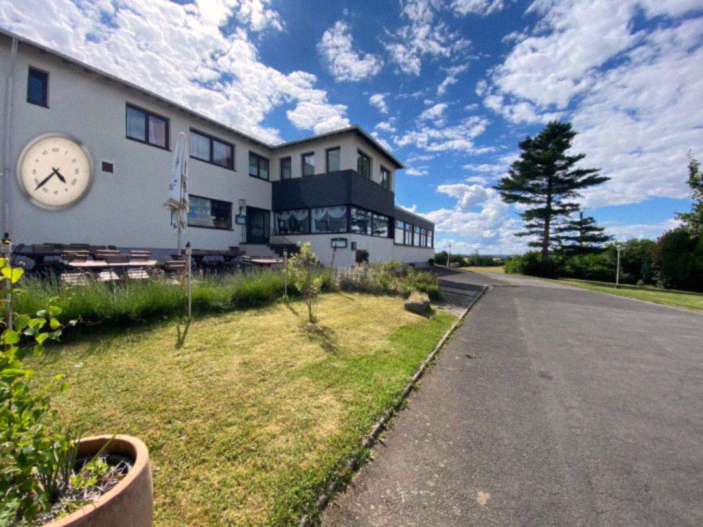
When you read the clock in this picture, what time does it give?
4:38
